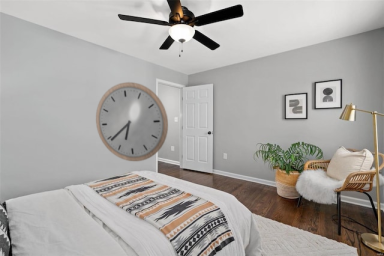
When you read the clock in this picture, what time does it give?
6:39
